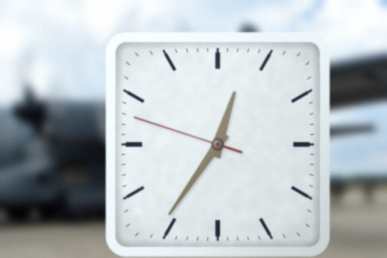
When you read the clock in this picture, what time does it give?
12:35:48
